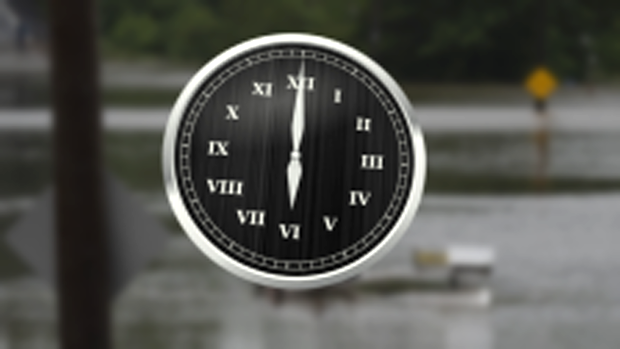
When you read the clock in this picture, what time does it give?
6:00
